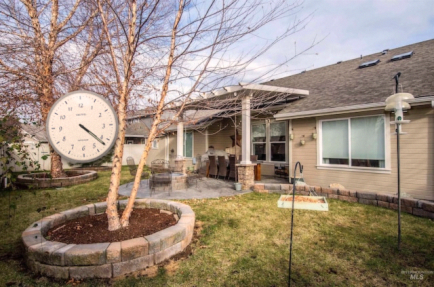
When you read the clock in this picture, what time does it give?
4:22
